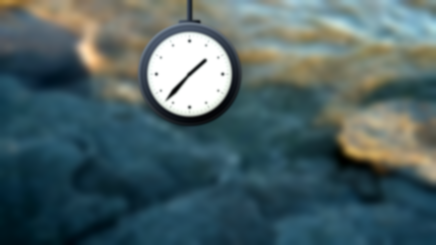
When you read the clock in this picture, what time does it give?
1:37
